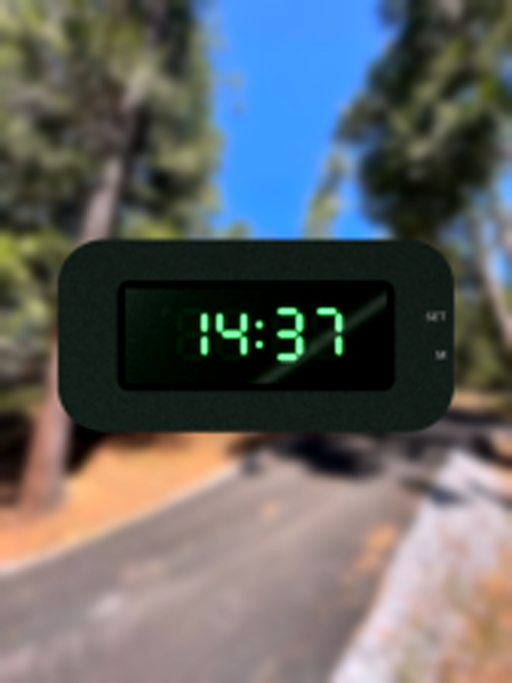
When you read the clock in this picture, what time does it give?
14:37
